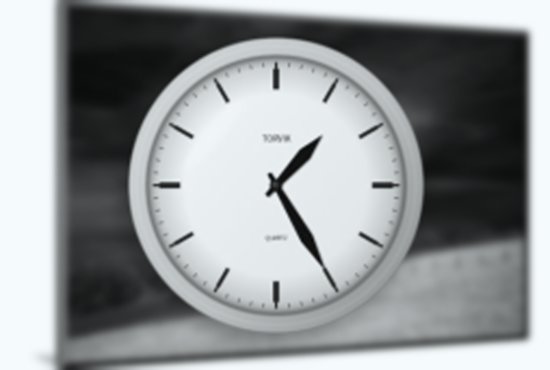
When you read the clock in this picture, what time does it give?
1:25
